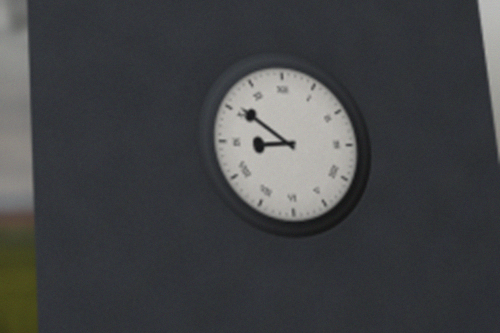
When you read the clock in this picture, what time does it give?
8:51
